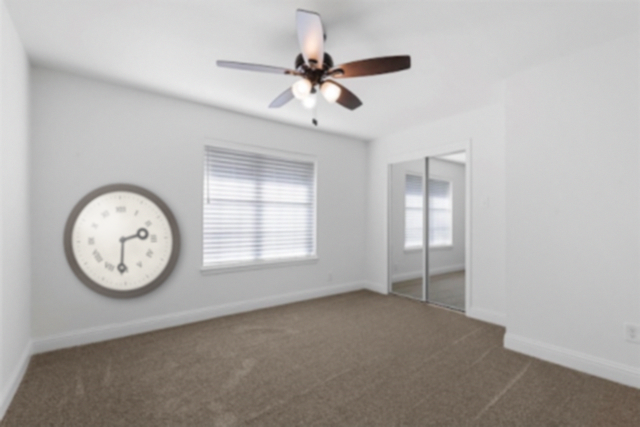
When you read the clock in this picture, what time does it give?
2:31
